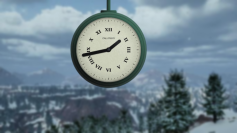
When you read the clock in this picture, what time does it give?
1:43
